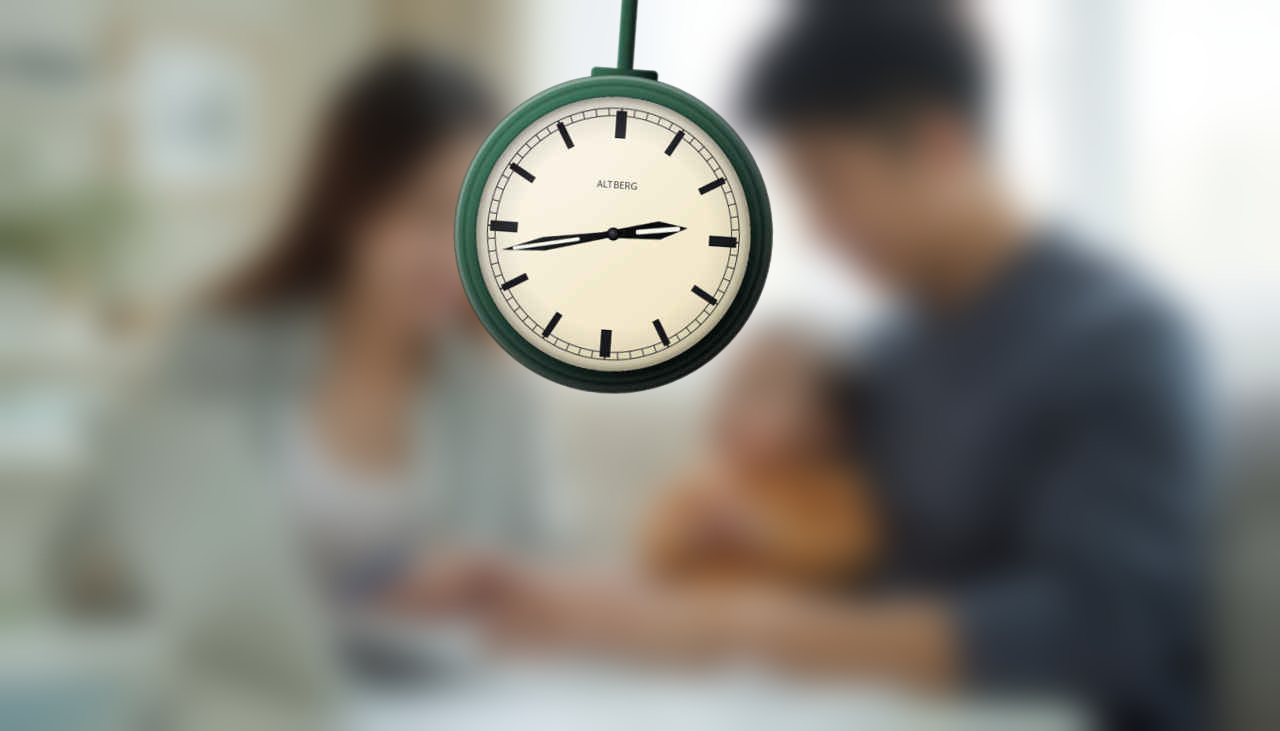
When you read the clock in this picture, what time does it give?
2:43
